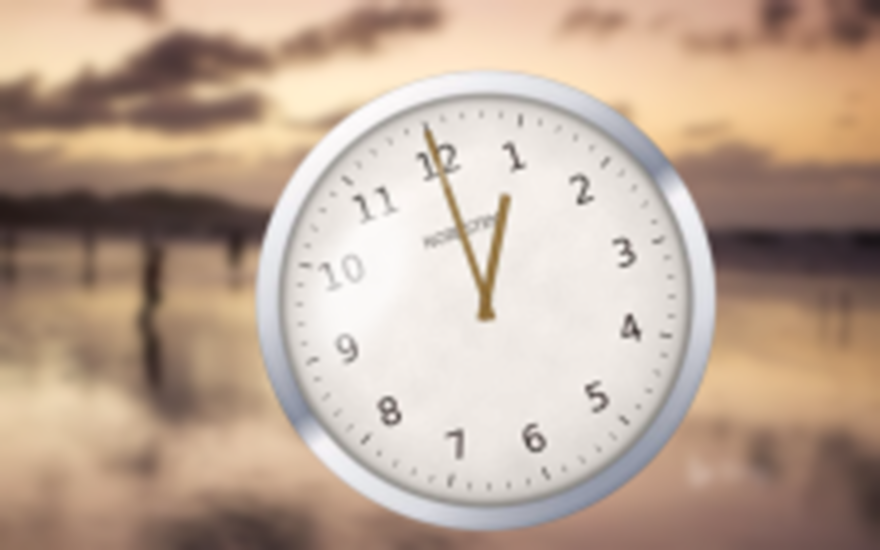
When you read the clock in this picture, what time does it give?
1:00
